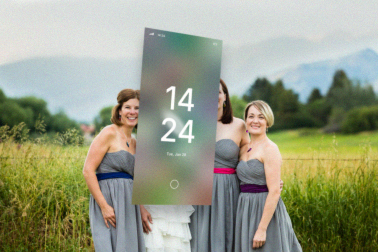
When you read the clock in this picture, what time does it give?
14:24
